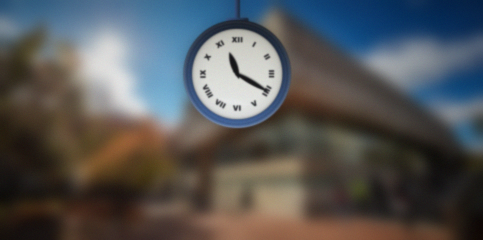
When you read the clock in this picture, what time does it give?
11:20
